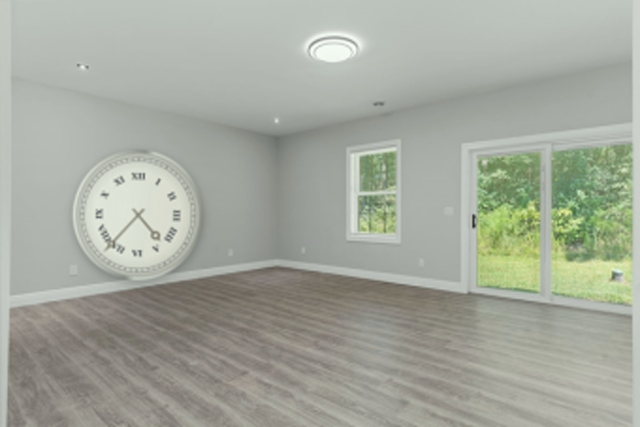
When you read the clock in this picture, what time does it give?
4:37
